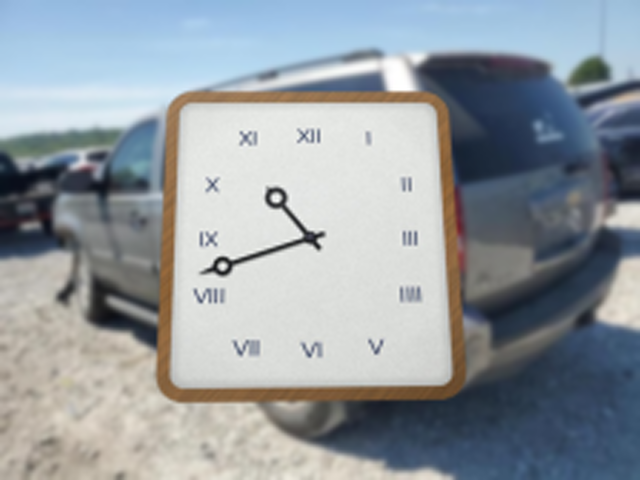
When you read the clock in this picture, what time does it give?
10:42
